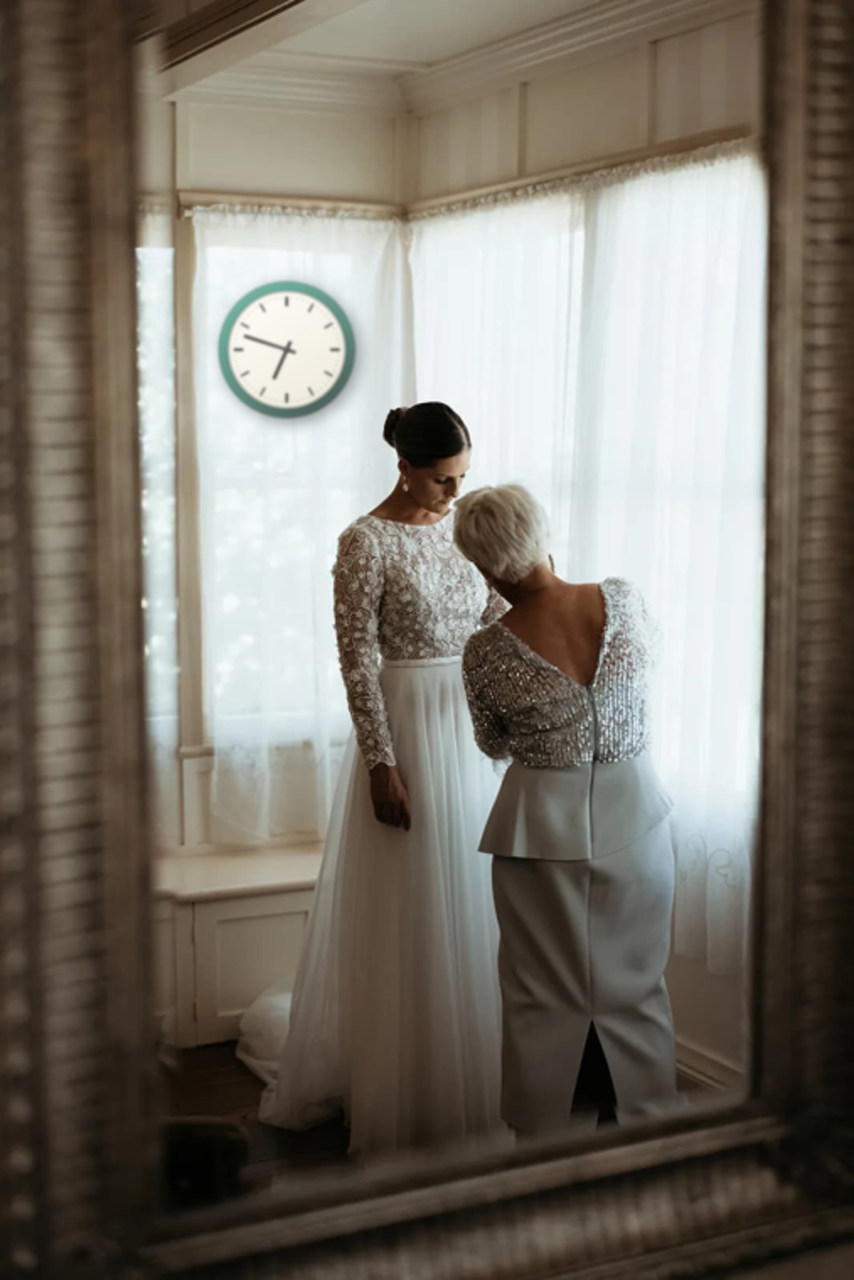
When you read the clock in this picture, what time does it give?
6:48
